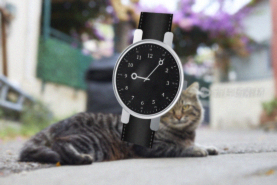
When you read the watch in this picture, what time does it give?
9:06
